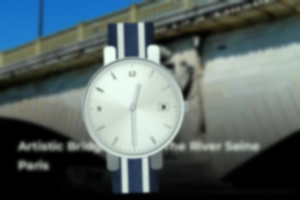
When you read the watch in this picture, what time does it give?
12:30
